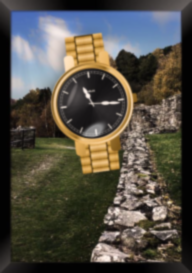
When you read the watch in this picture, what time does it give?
11:16
